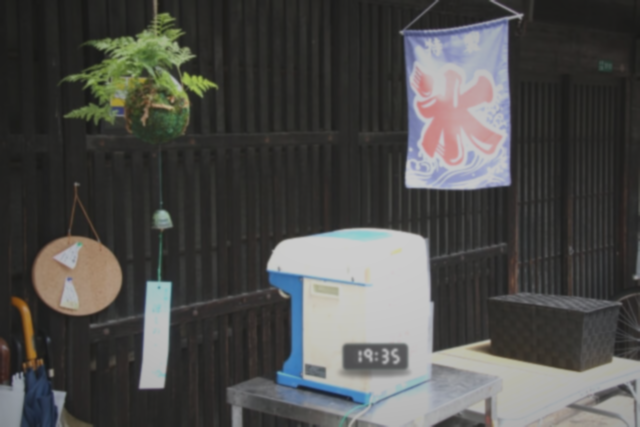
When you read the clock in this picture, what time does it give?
19:35
